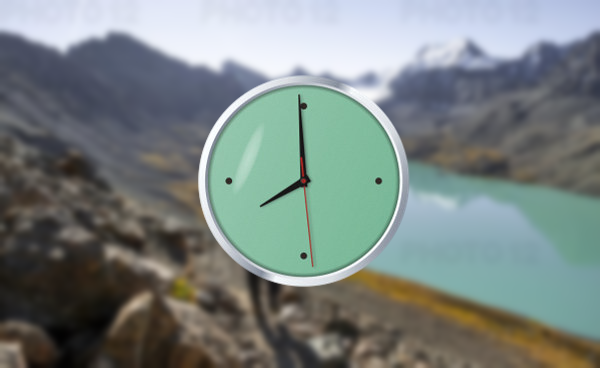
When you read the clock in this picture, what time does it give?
7:59:29
